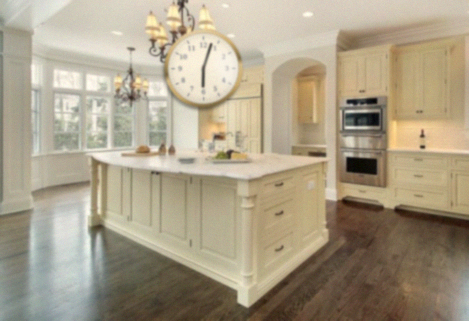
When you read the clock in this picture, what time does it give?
6:03
